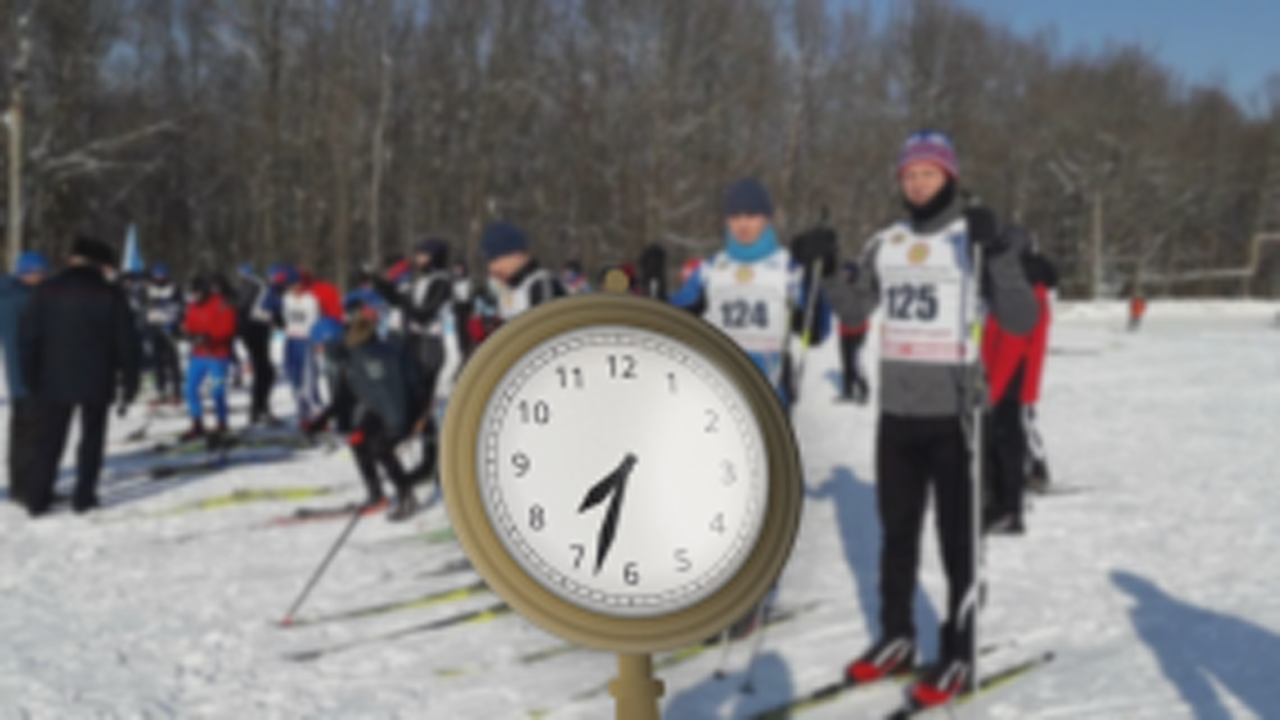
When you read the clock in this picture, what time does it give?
7:33
